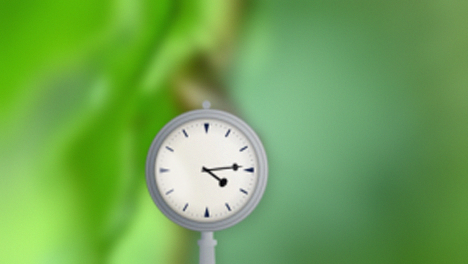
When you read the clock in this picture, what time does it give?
4:14
